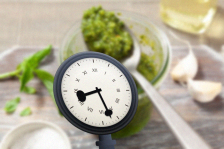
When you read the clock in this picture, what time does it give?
8:27
